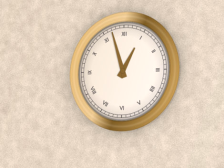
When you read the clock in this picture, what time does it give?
12:57
